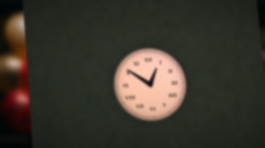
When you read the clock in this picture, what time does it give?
12:51
